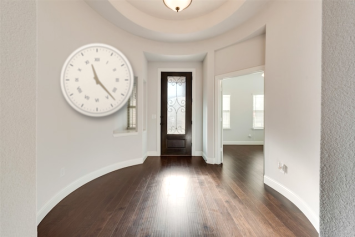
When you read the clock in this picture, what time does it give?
11:23
